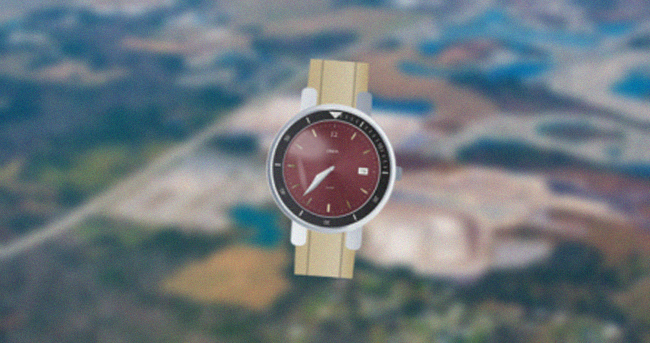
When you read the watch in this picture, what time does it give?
7:37
